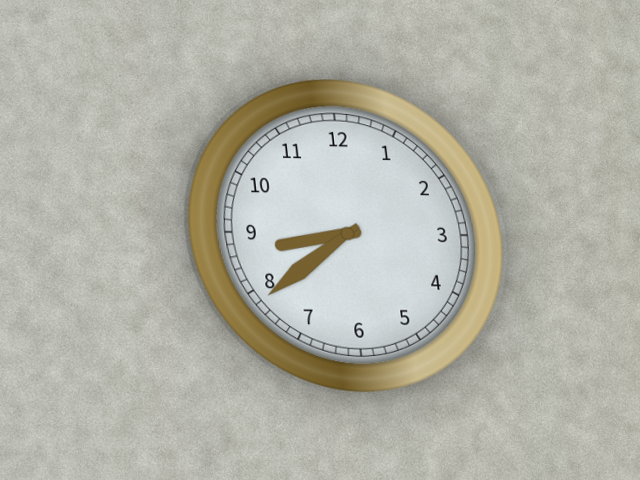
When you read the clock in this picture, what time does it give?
8:39
